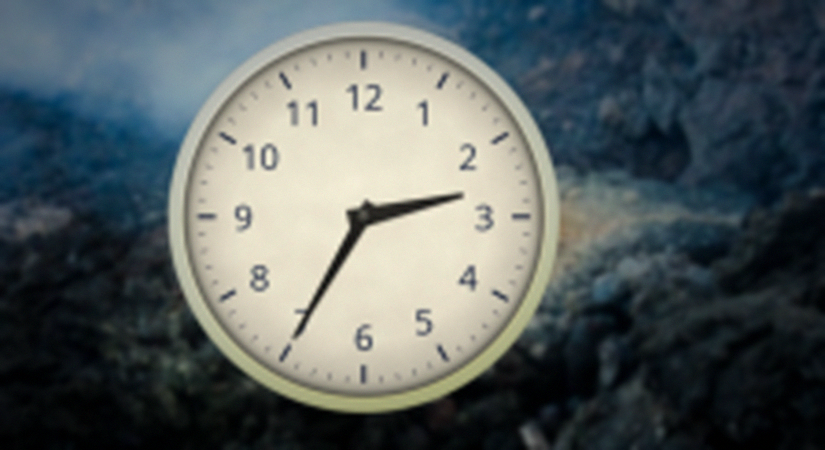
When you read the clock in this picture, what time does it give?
2:35
